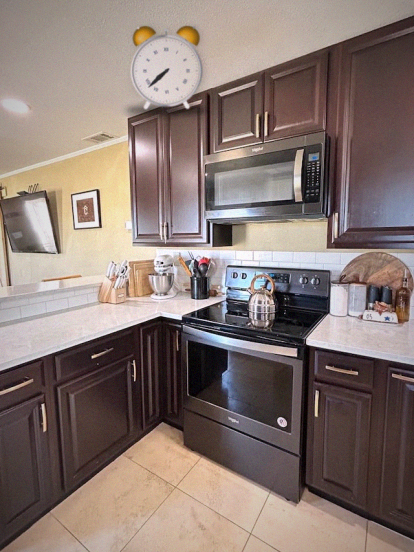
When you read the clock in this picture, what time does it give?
7:38
